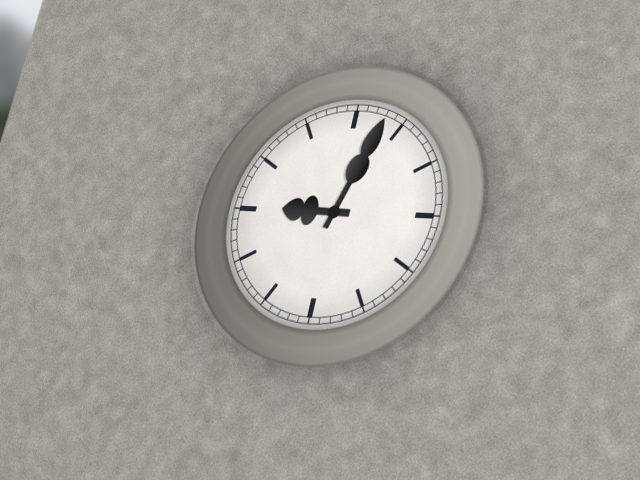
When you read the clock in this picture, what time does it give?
9:03
